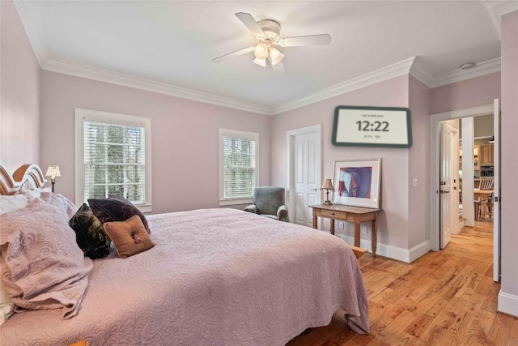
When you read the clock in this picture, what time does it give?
12:22
